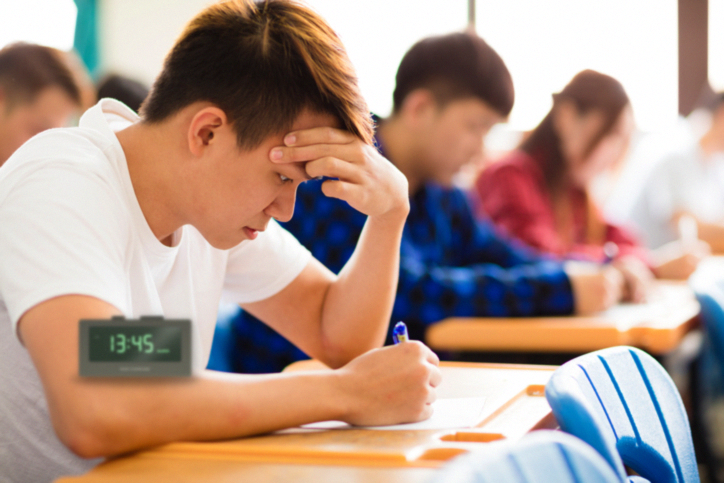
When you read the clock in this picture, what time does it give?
13:45
